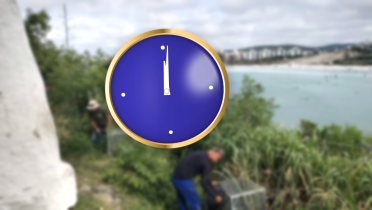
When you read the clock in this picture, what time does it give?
12:01
